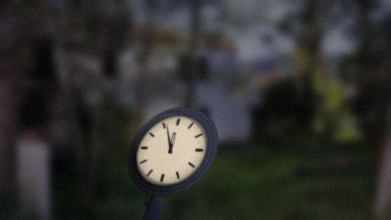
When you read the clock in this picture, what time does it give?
11:56
